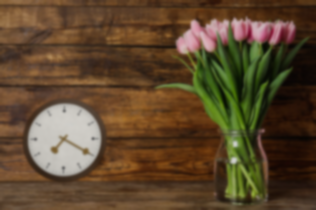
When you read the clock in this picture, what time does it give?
7:20
